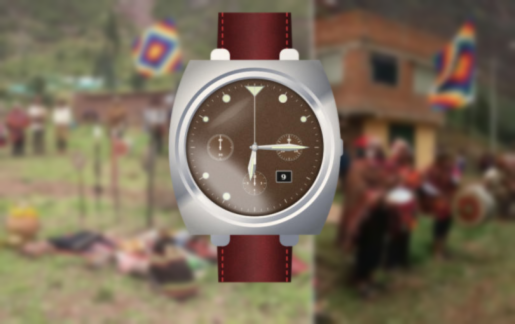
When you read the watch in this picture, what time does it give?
6:15
